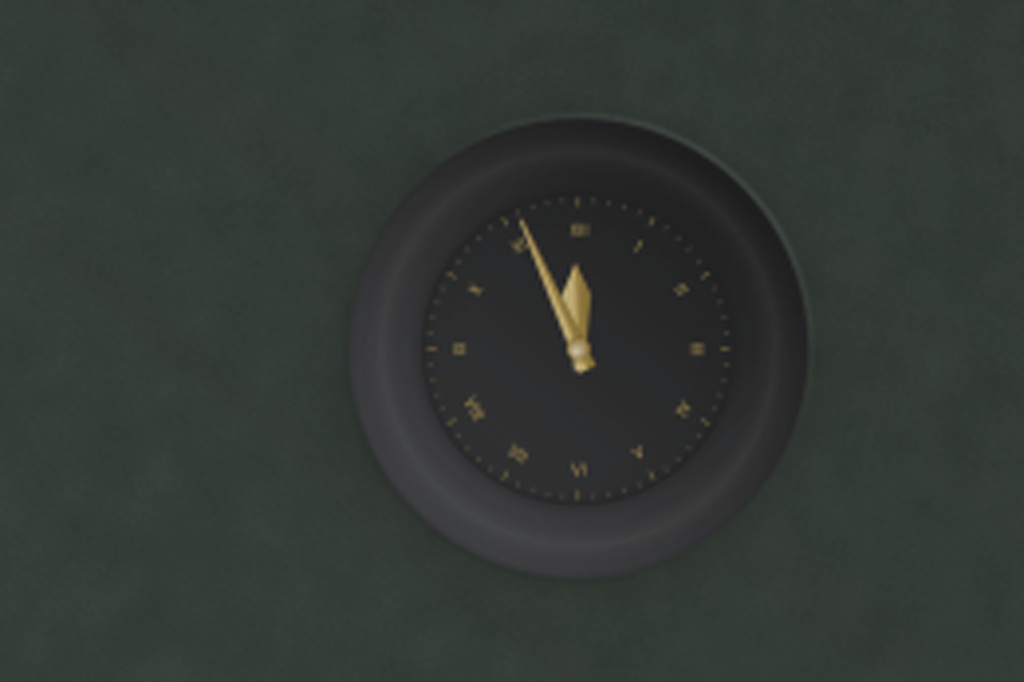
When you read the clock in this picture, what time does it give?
11:56
